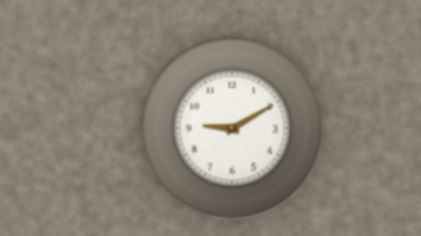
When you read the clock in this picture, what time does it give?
9:10
